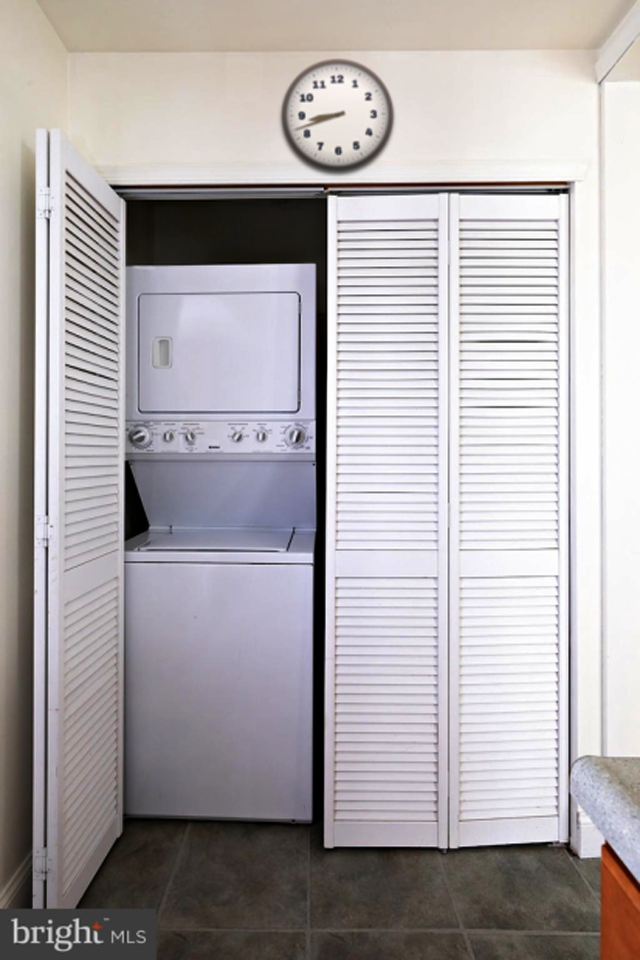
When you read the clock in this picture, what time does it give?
8:42
